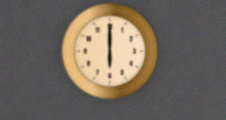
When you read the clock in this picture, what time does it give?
6:00
